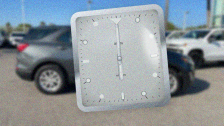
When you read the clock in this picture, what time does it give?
6:00
